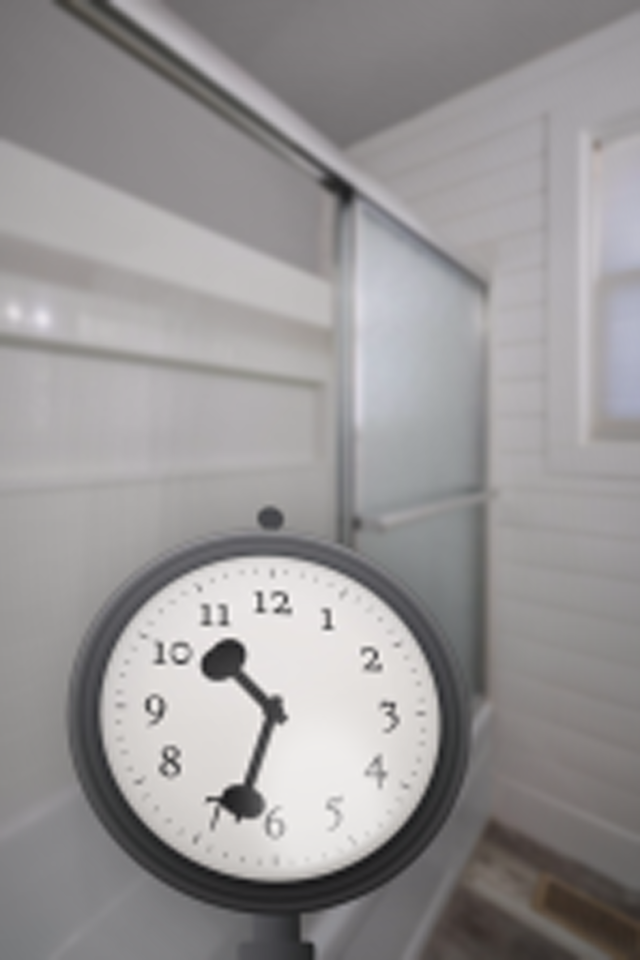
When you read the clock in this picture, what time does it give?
10:33
